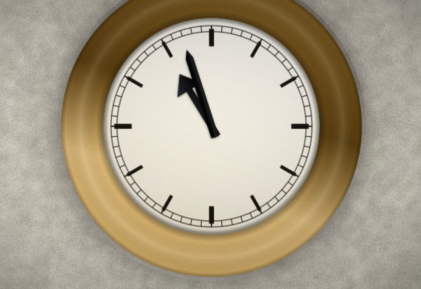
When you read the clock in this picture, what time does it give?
10:57
